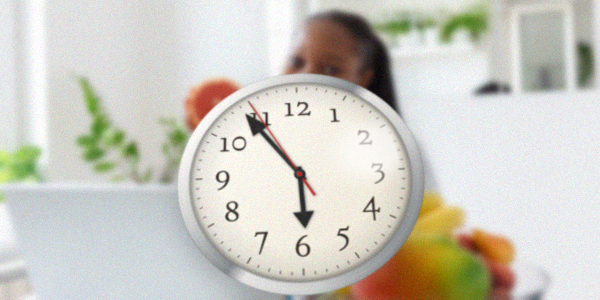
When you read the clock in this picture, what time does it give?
5:53:55
